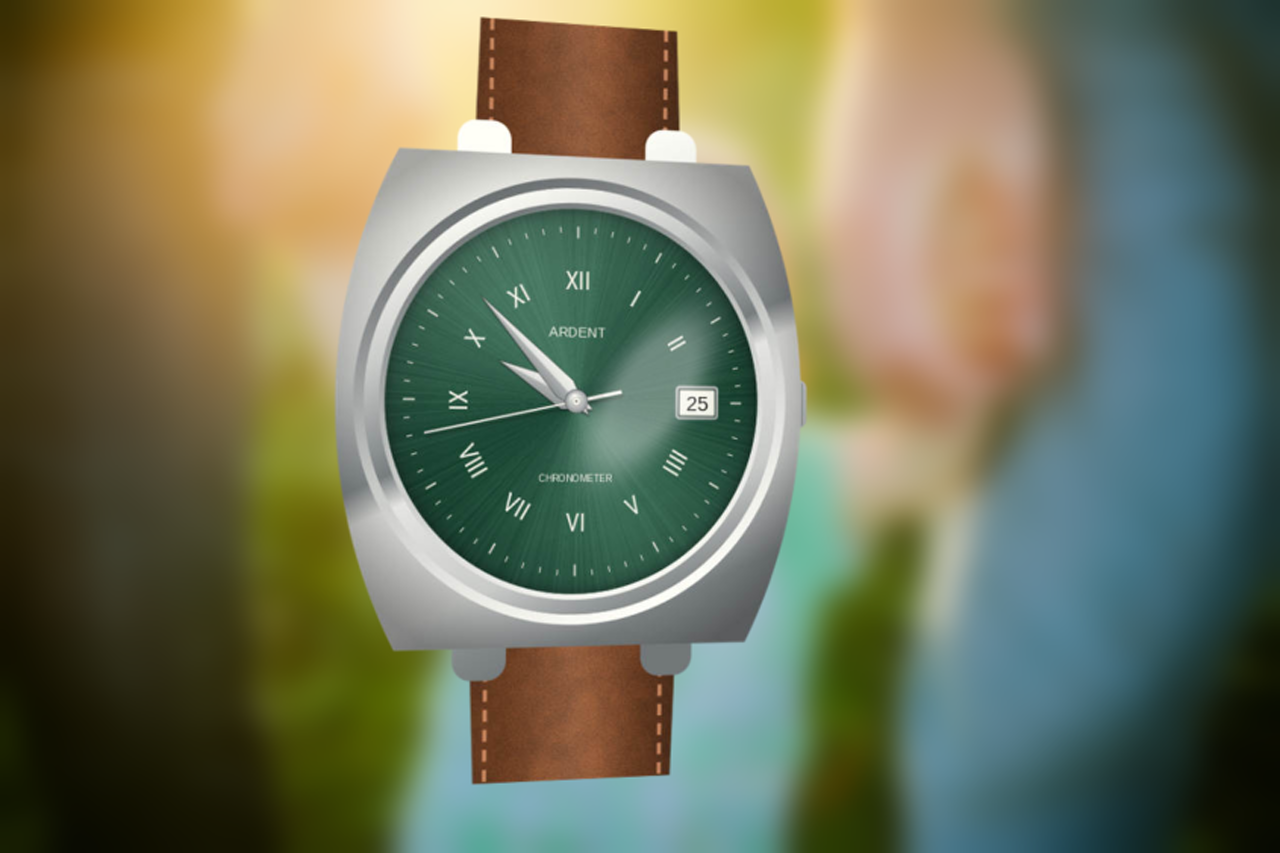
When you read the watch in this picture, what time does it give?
9:52:43
